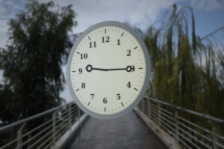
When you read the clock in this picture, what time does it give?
9:15
